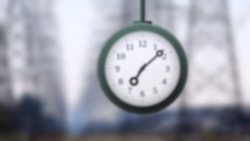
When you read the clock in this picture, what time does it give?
7:08
